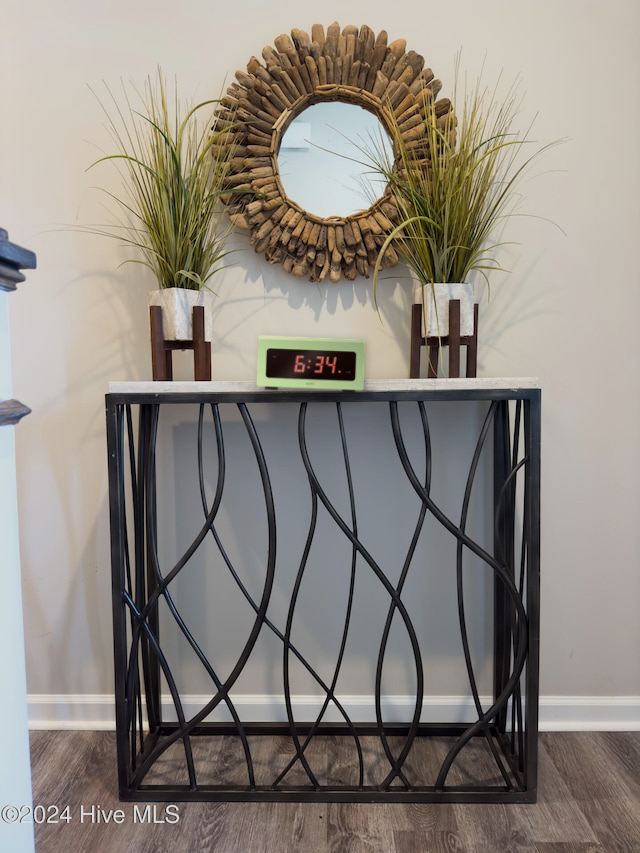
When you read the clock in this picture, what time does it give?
6:34
